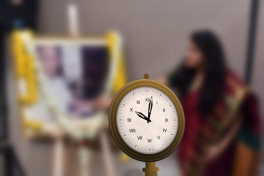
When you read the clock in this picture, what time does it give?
10:02
